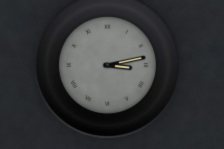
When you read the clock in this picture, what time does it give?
3:13
